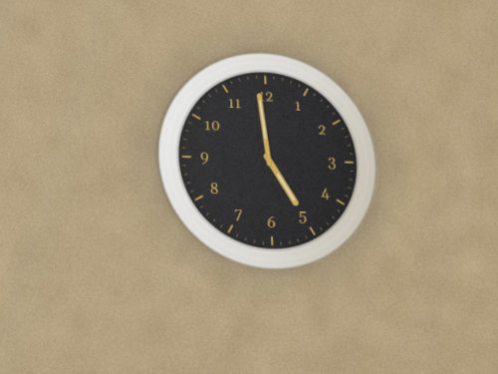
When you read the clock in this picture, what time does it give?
4:59
